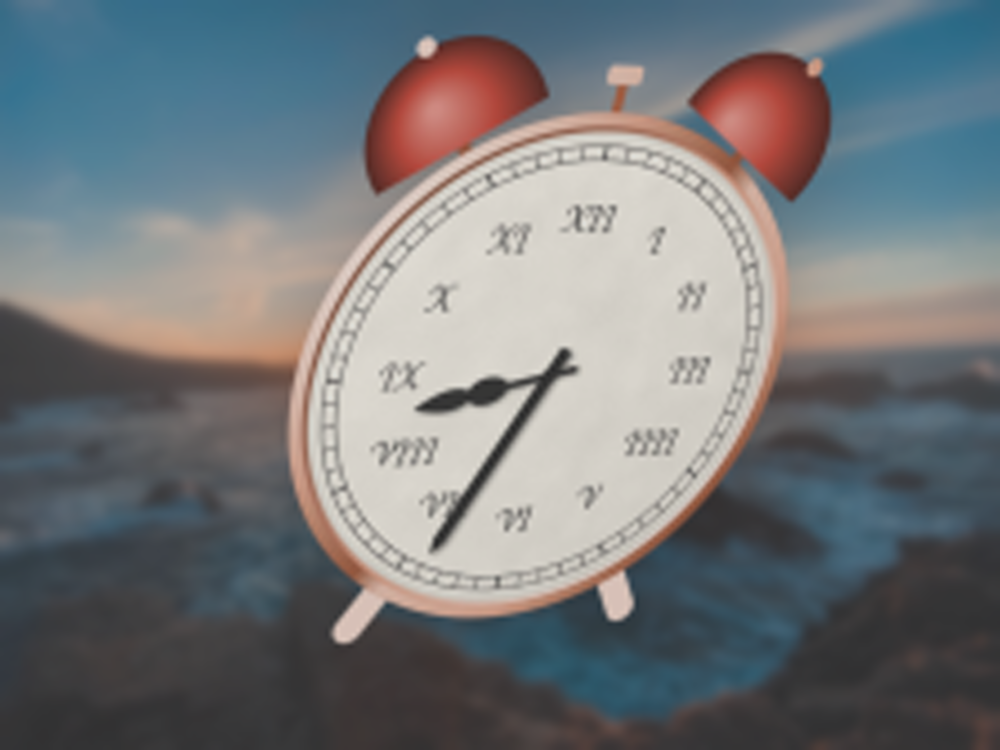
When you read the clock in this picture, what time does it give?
8:34
